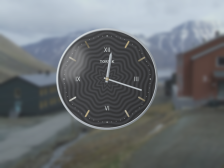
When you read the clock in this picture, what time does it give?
12:18
